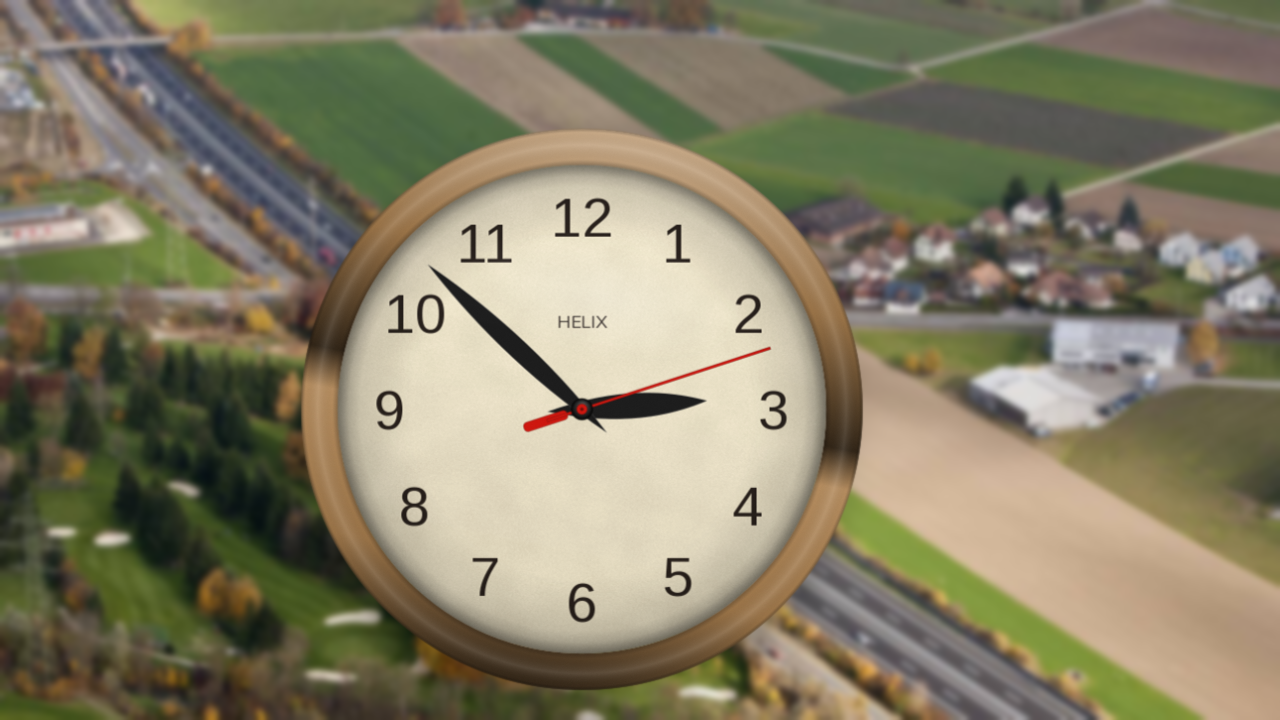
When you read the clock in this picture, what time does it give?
2:52:12
